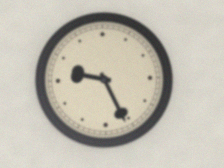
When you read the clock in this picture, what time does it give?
9:26
